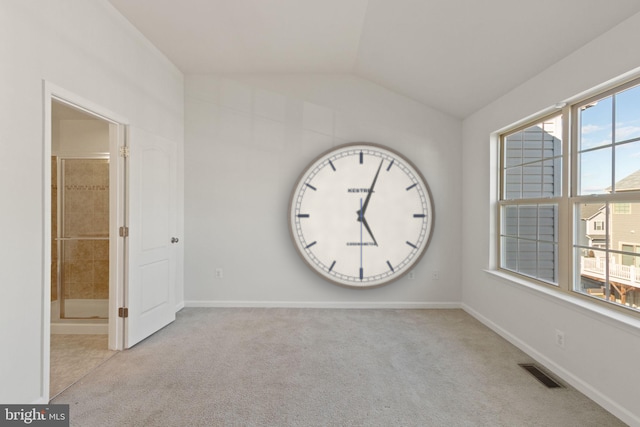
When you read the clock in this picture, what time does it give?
5:03:30
